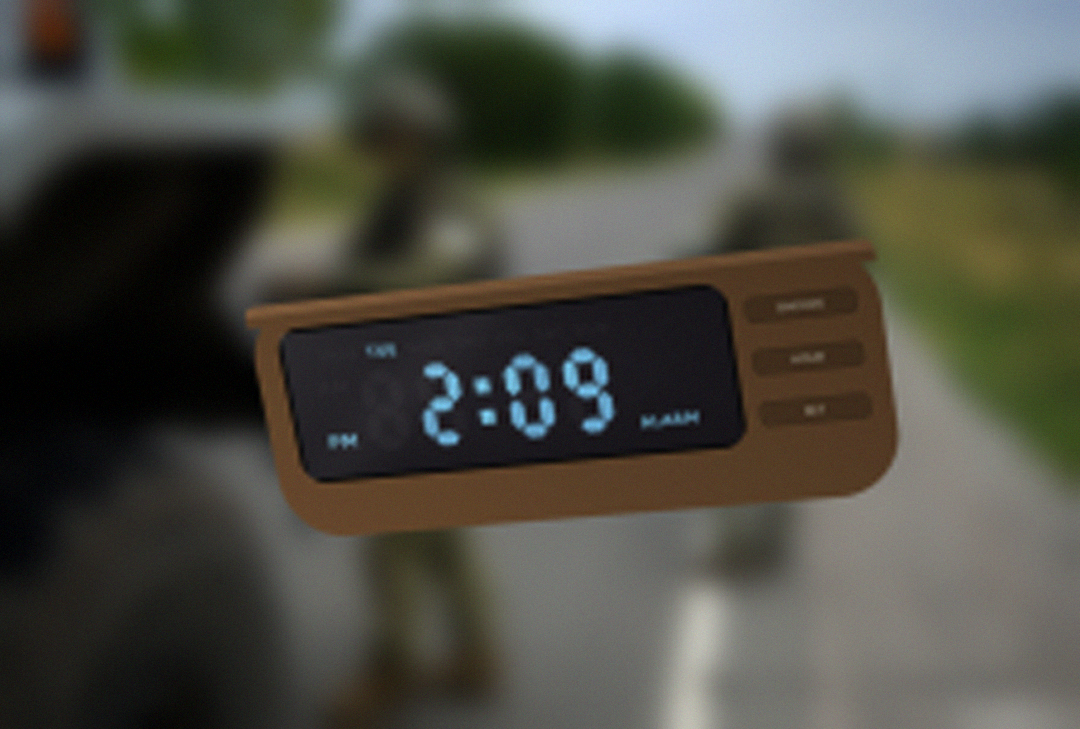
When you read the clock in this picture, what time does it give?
2:09
